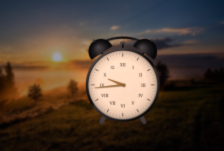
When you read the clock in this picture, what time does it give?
9:44
